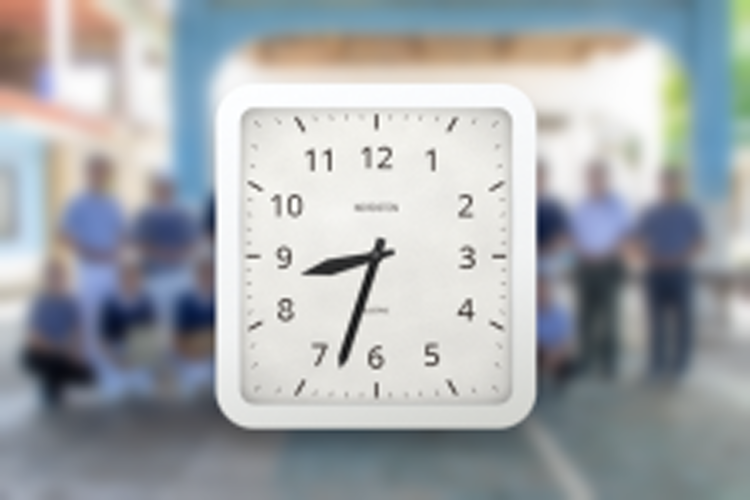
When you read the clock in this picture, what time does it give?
8:33
